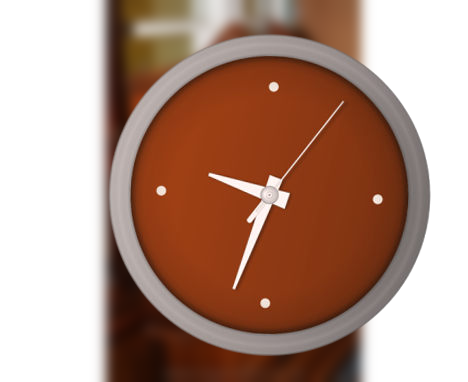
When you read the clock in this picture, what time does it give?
9:33:06
